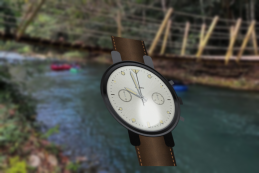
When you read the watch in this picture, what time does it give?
9:58
